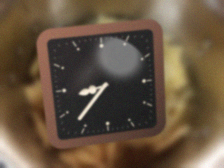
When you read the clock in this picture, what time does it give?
8:37
